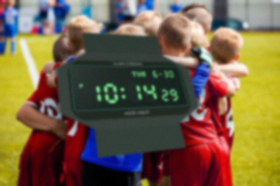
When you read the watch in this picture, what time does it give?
10:14:29
